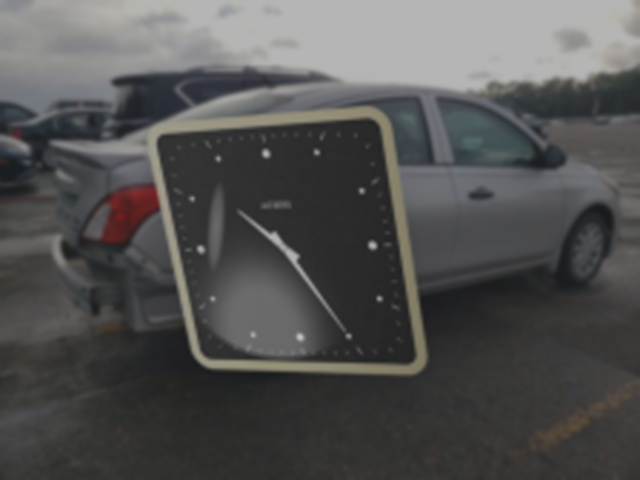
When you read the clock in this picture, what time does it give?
10:25
